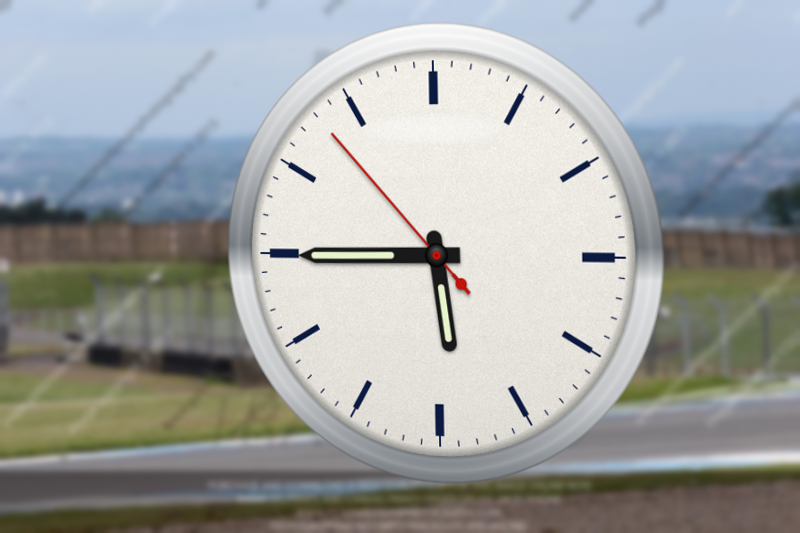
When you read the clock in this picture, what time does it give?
5:44:53
